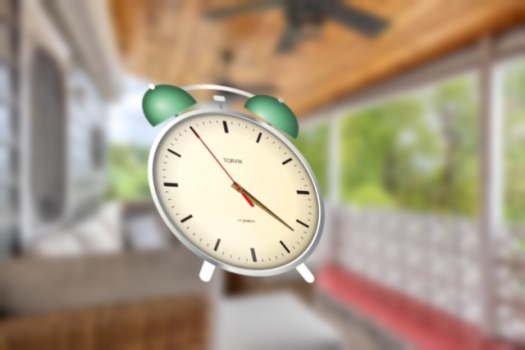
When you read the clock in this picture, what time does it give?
4:21:55
